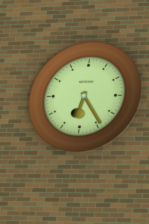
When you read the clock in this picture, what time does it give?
6:24
